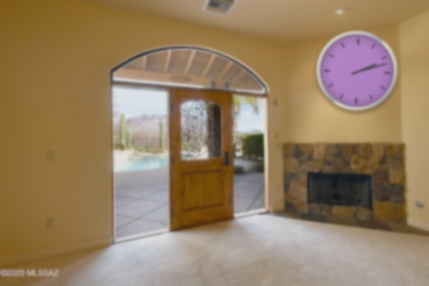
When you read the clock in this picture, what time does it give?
2:12
